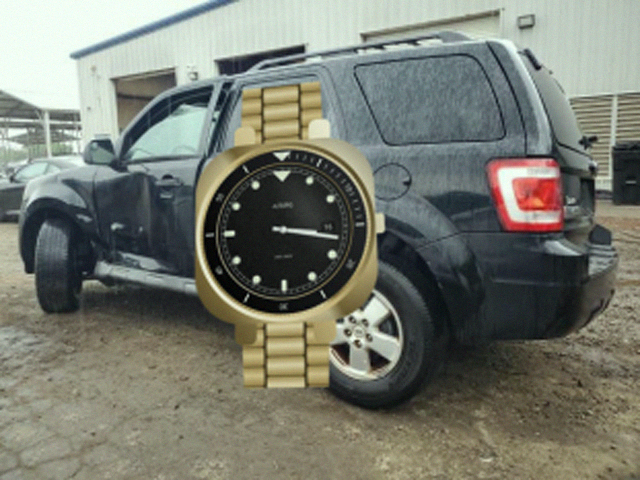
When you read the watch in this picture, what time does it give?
3:17
